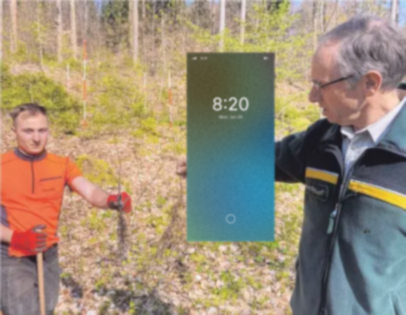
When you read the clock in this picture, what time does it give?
8:20
